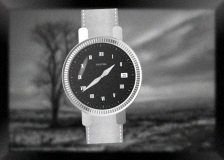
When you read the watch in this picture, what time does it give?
1:39
